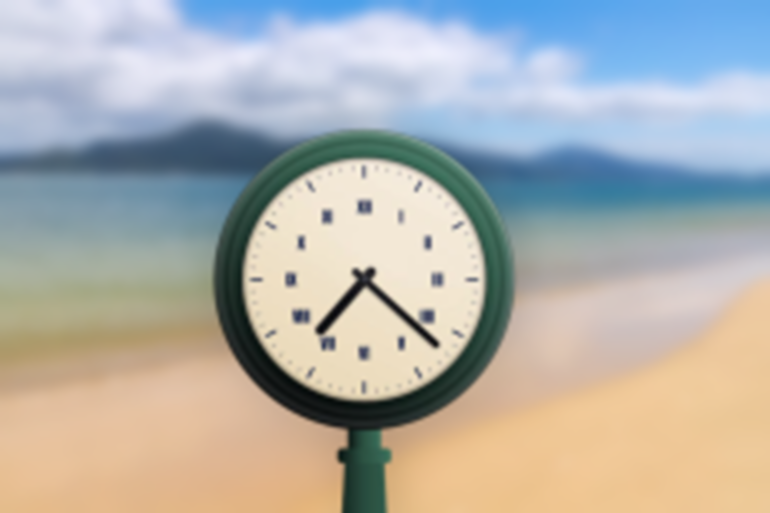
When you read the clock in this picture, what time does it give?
7:22
